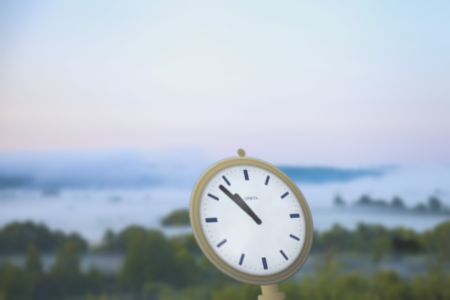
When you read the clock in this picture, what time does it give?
10:53
